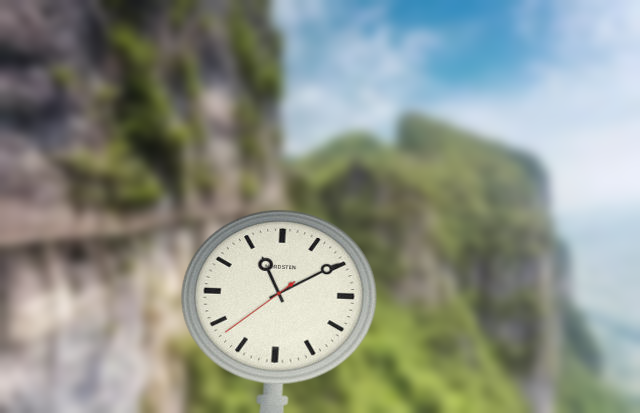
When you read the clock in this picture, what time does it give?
11:09:38
